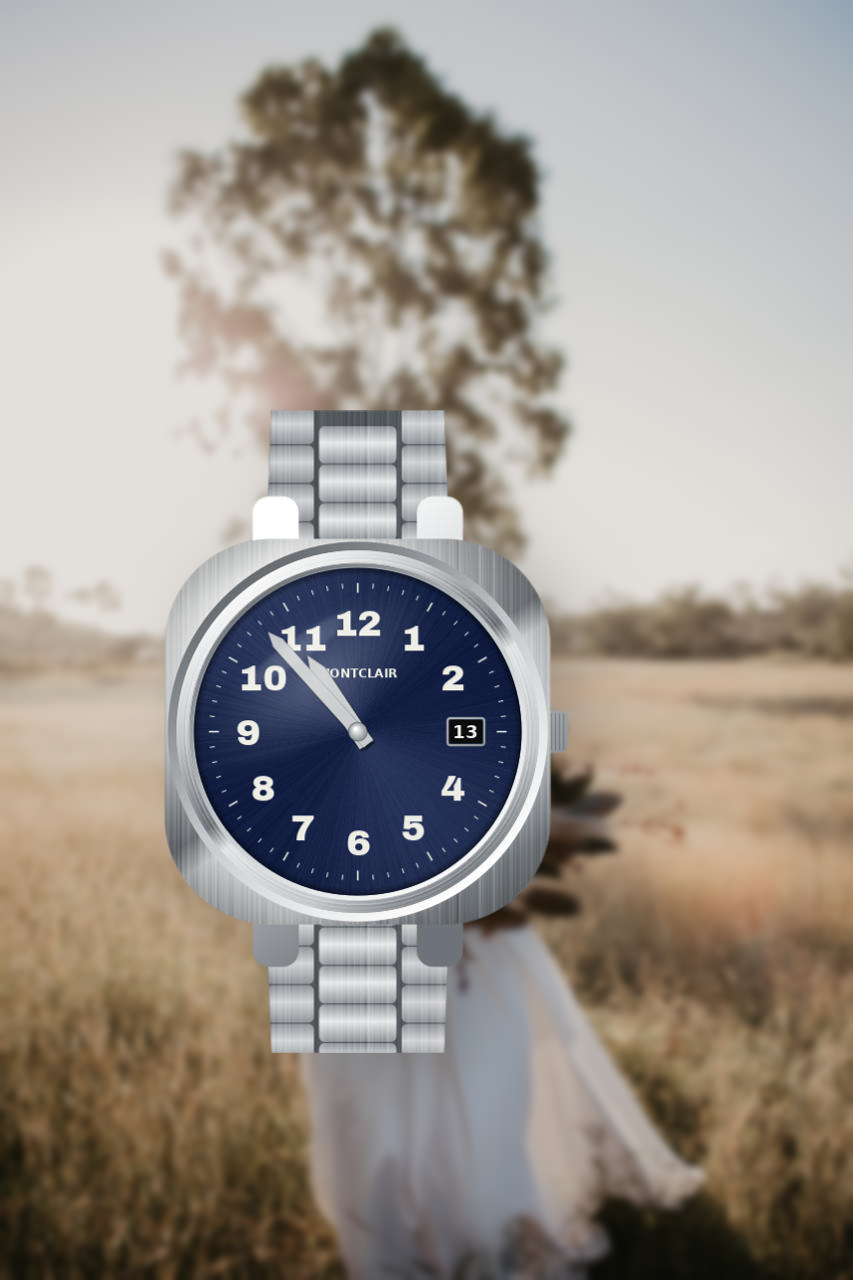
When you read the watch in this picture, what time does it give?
10:53
